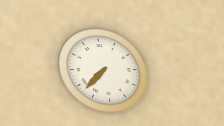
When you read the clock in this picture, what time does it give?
7:38
